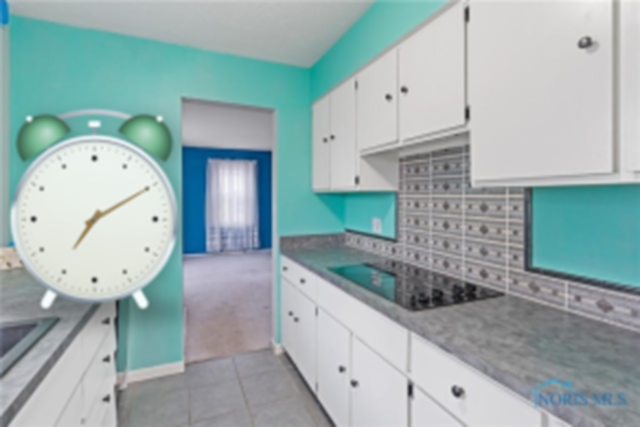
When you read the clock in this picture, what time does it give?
7:10
